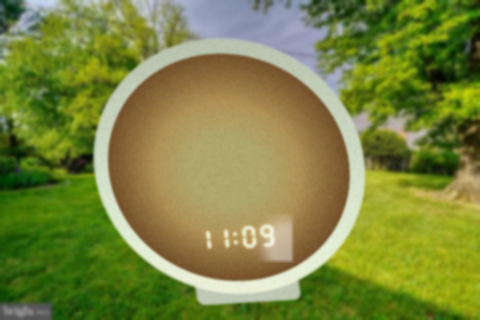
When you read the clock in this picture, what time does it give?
11:09
